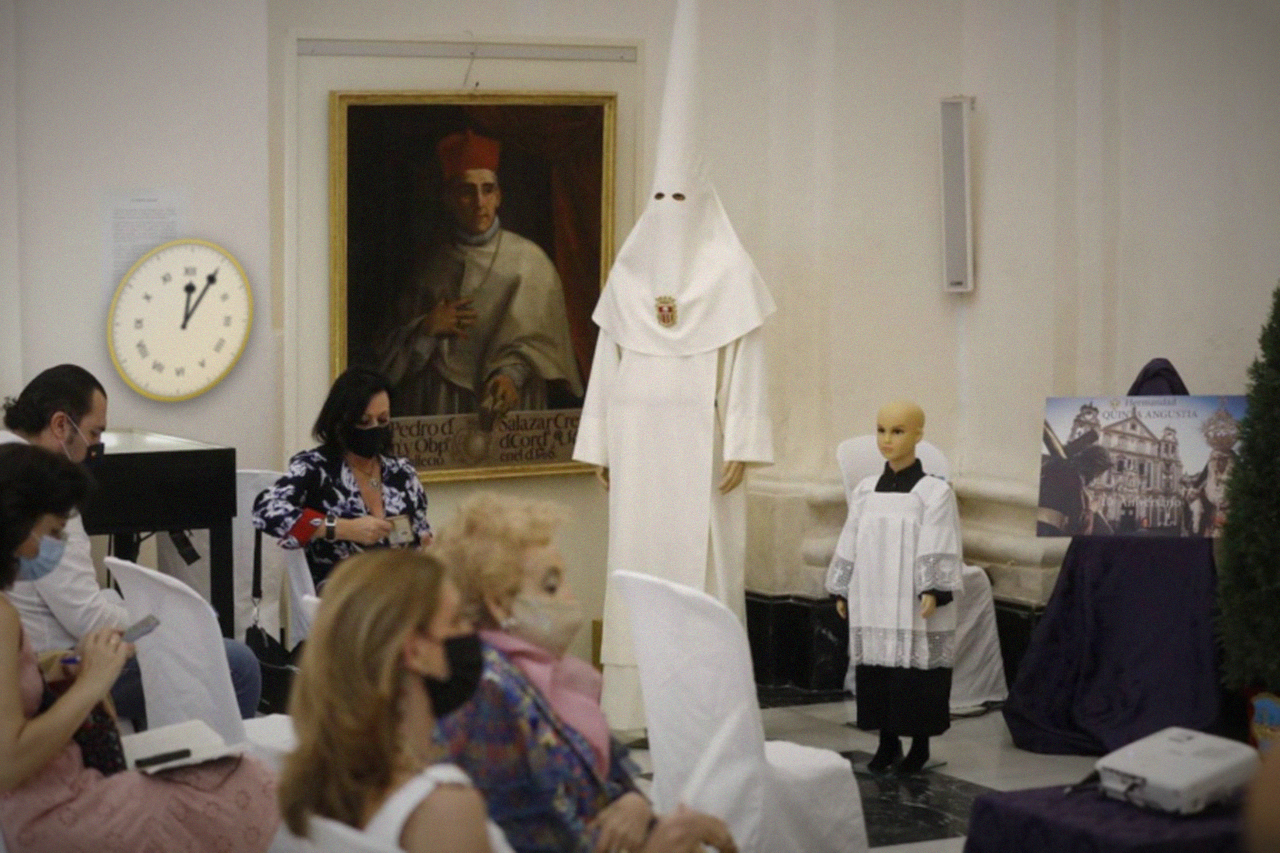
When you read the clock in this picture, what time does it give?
12:05
